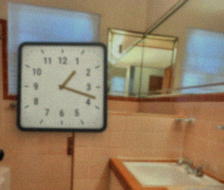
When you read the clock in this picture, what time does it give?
1:18
